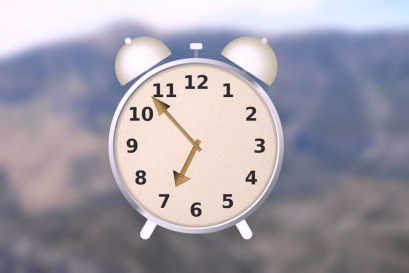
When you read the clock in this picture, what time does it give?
6:53
